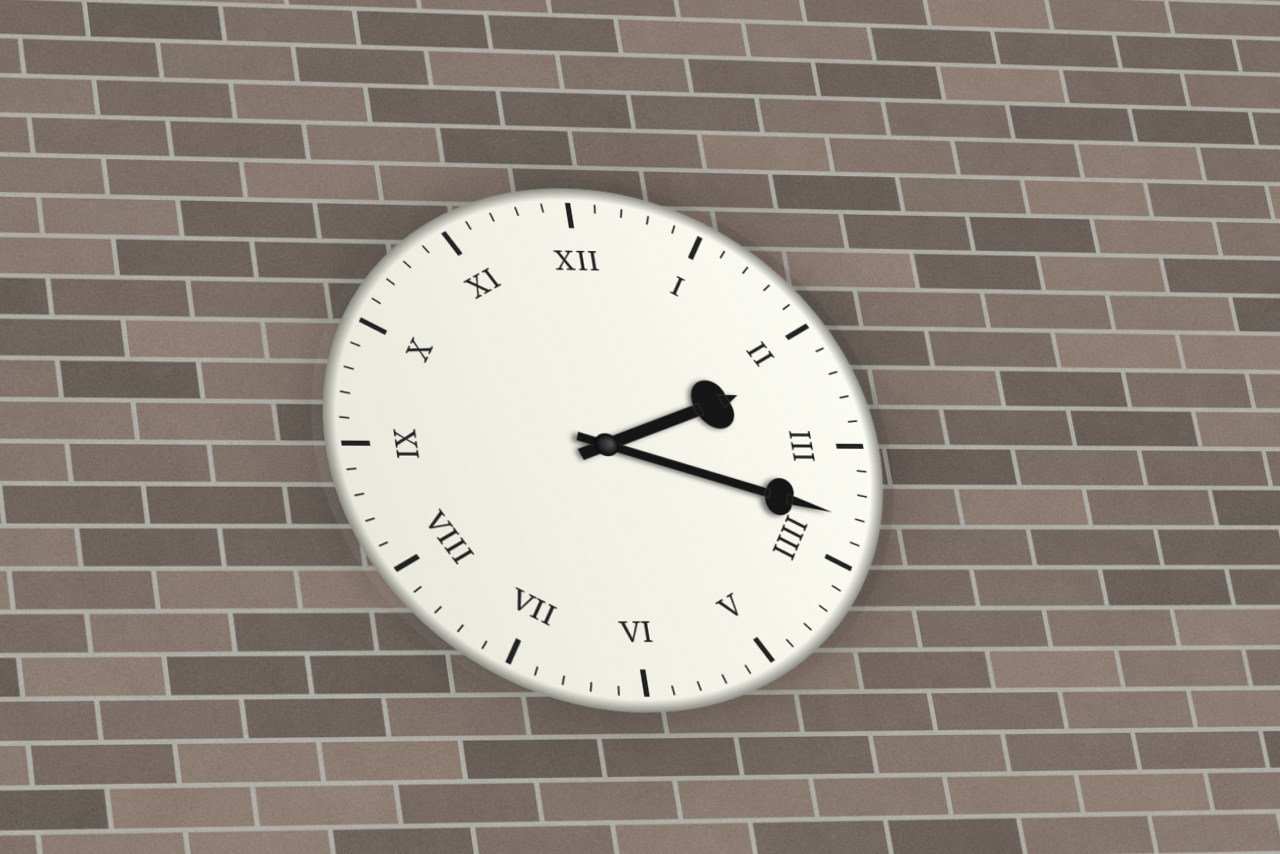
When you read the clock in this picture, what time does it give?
2:18
